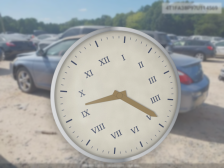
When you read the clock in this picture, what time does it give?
9:24
